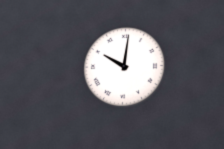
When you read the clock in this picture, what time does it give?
10:01
